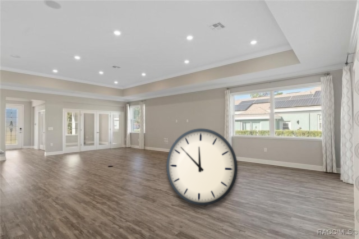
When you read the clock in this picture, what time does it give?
11:52
